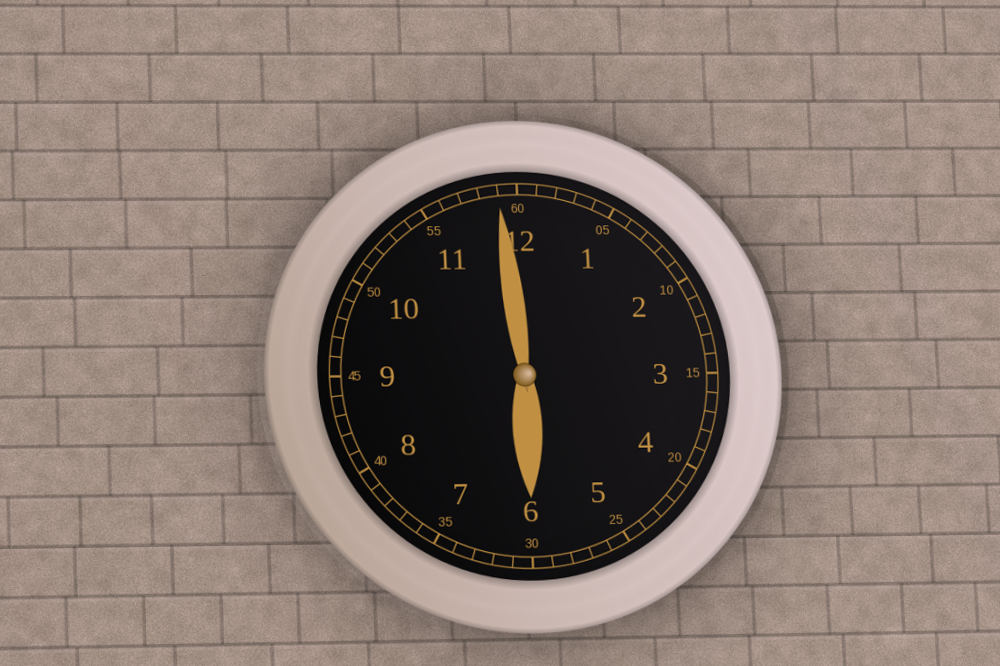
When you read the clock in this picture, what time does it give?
5:59
